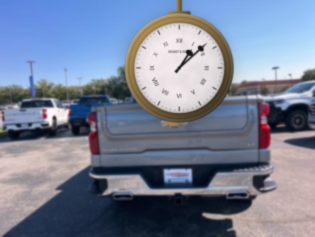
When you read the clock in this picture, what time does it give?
1:08
